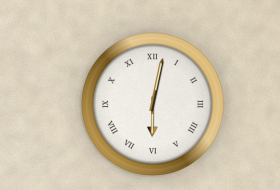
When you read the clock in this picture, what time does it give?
6:02
